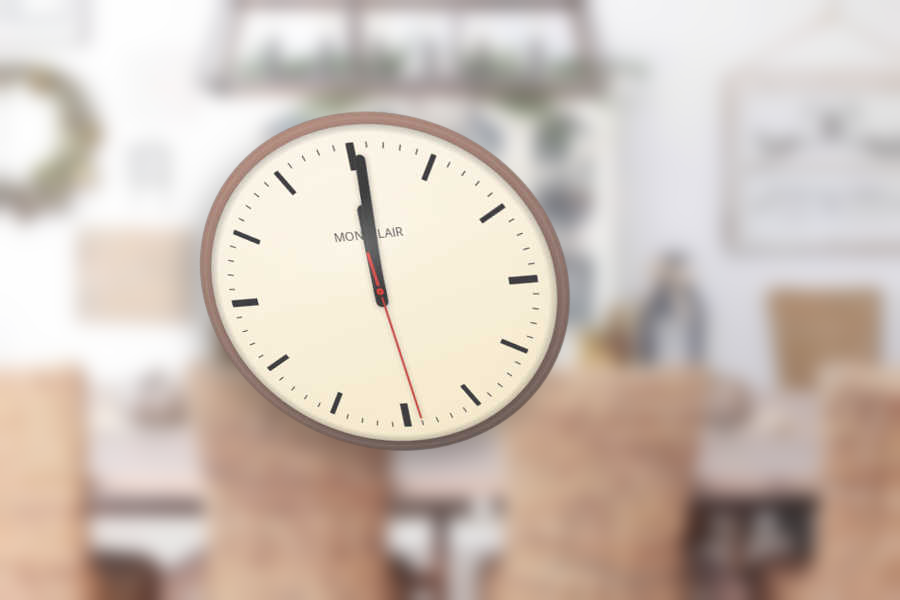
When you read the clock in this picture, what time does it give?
12:00:29
